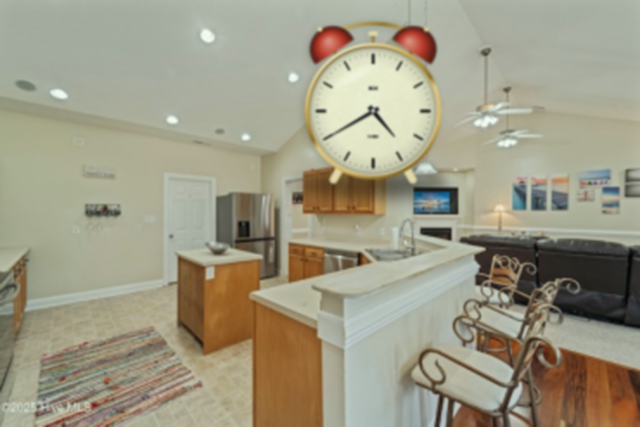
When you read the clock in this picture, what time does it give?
4:40
